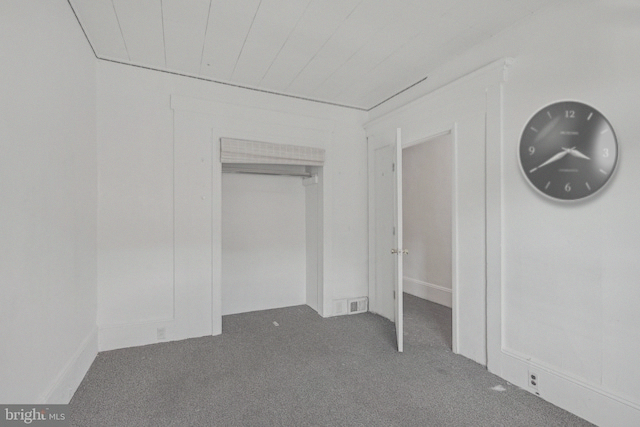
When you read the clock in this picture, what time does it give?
3:40
